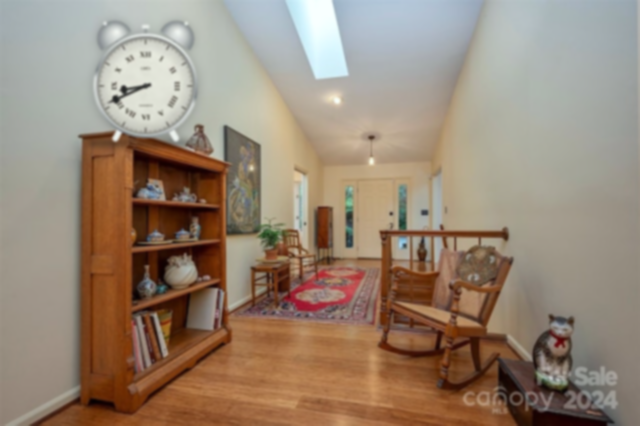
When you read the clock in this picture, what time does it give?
8:41
